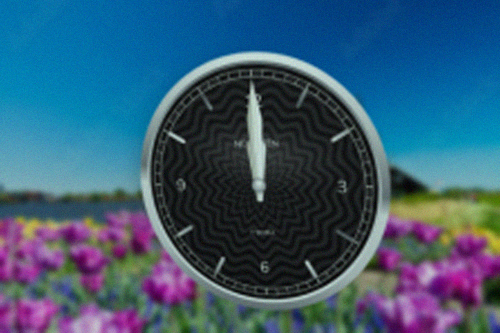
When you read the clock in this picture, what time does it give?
12:00
